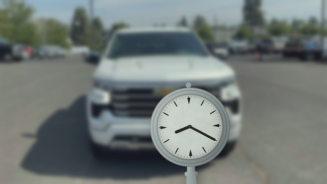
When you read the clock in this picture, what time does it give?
8:20
